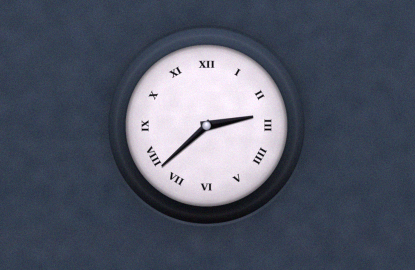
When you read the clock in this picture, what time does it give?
2:38
